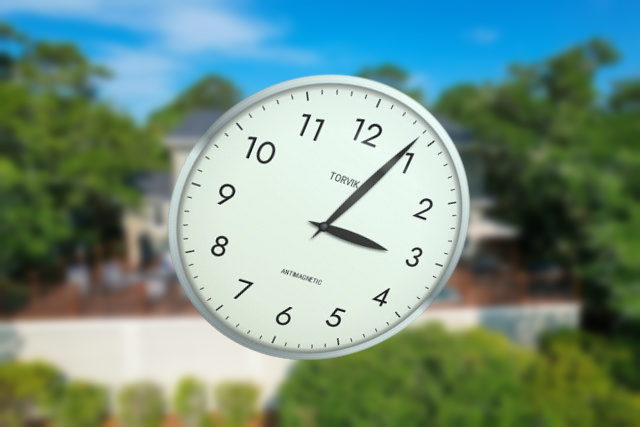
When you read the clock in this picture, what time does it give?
3:04
